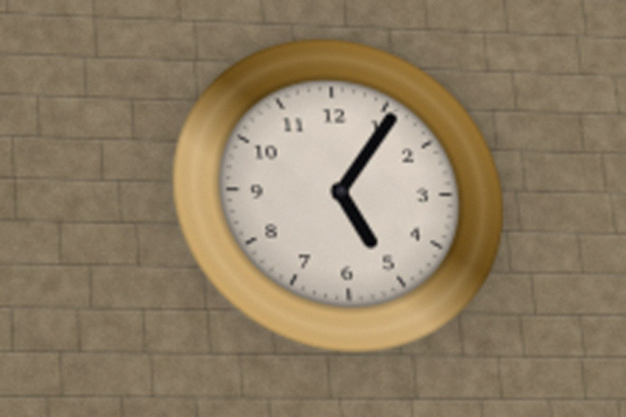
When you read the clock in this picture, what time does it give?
5:06
